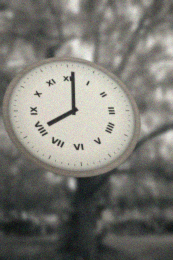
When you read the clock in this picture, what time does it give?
8:01
